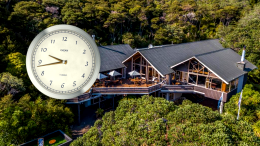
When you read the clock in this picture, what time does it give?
9:43
